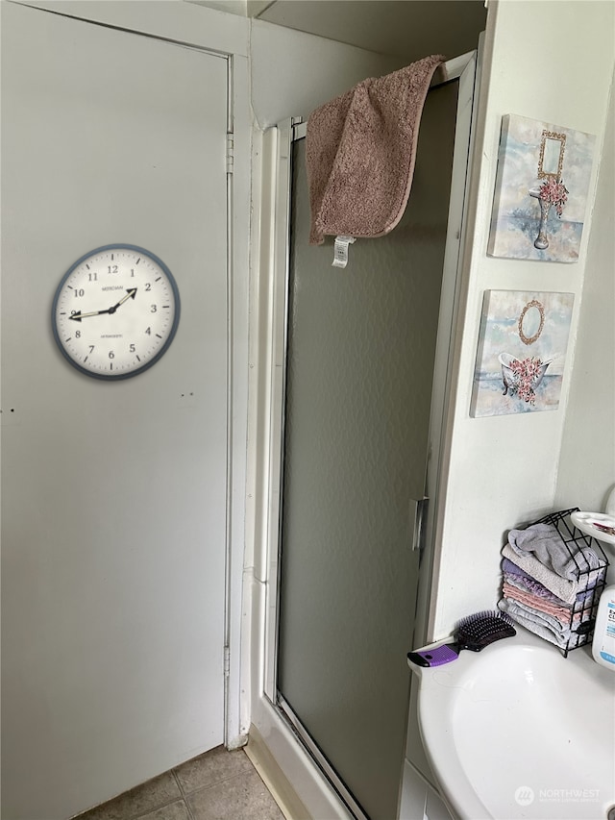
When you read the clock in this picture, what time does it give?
1:44
